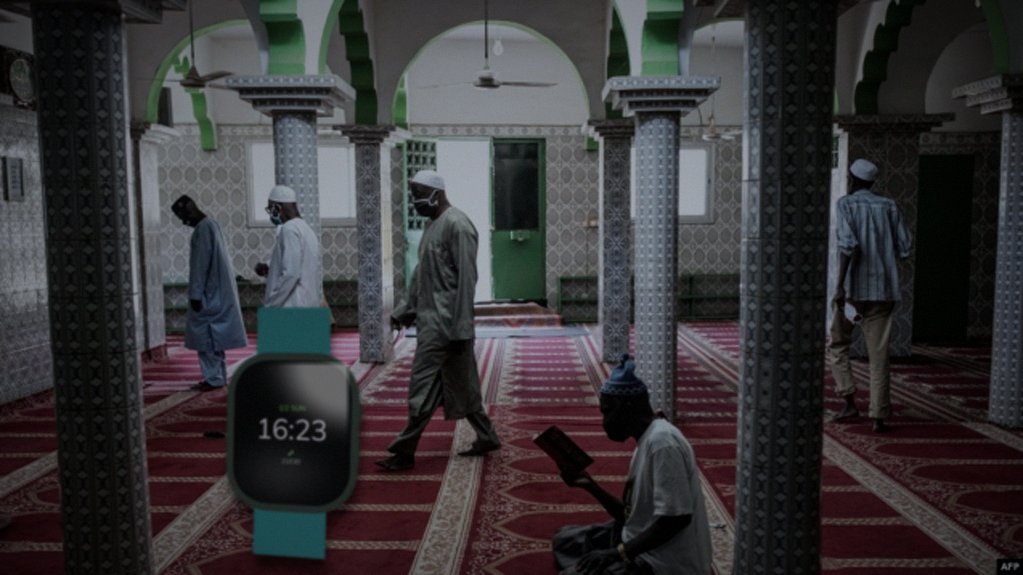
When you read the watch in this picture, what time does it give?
16:23
